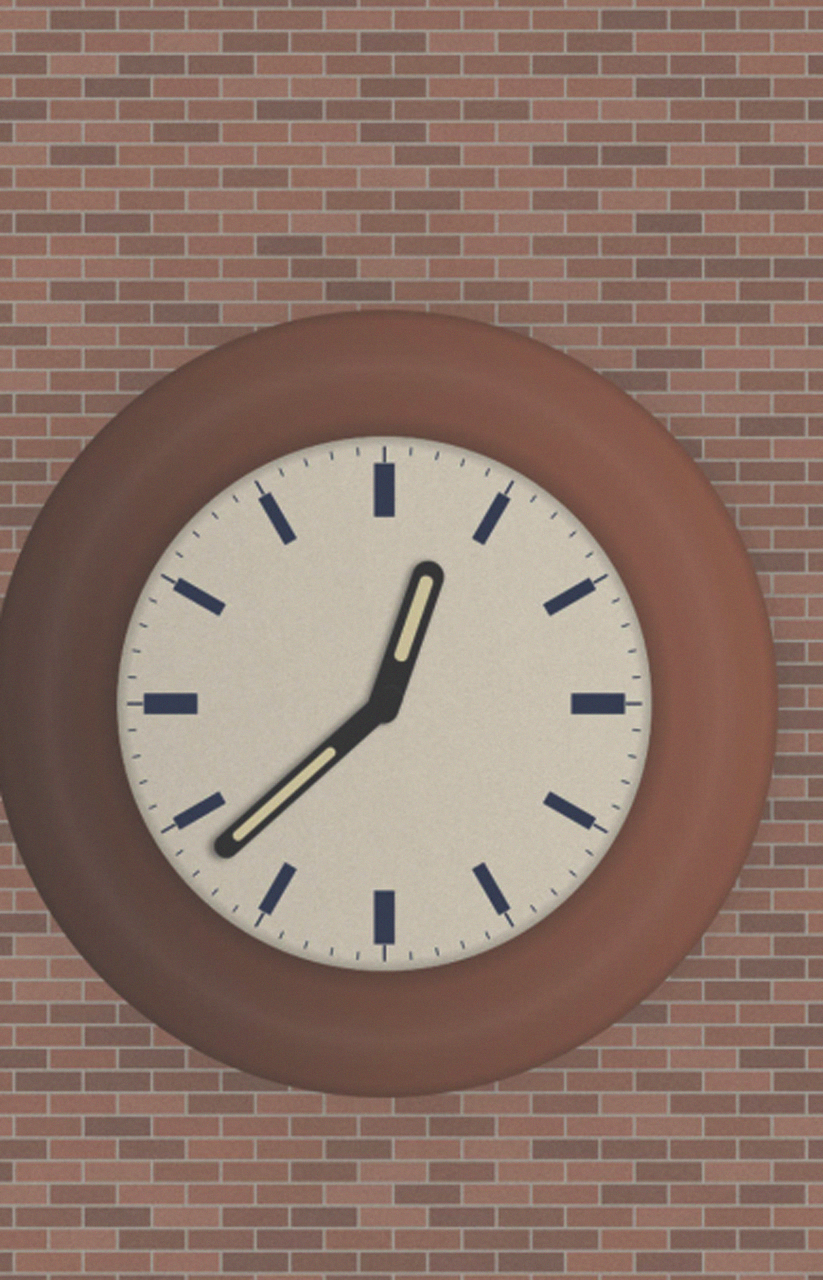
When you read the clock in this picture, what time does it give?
12:38
